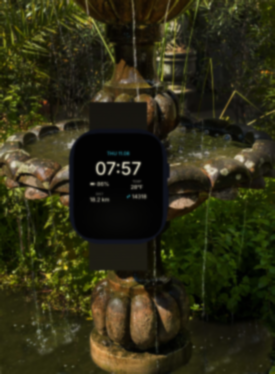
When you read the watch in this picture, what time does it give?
7:57
